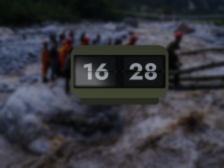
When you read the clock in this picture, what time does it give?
16:28
